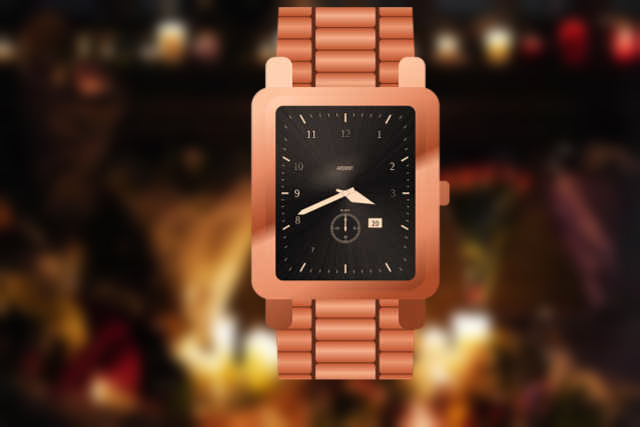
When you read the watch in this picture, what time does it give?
3:41
